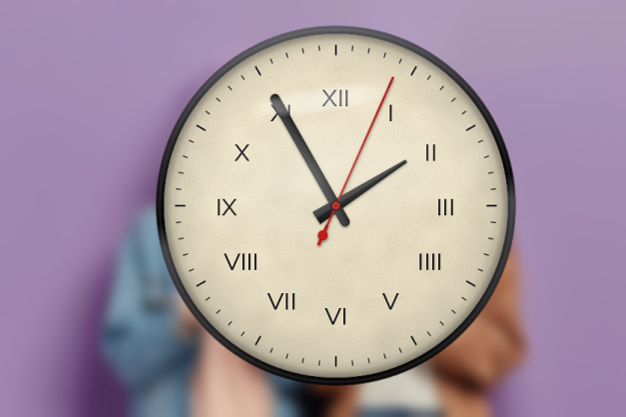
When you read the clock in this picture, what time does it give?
1:55:04
